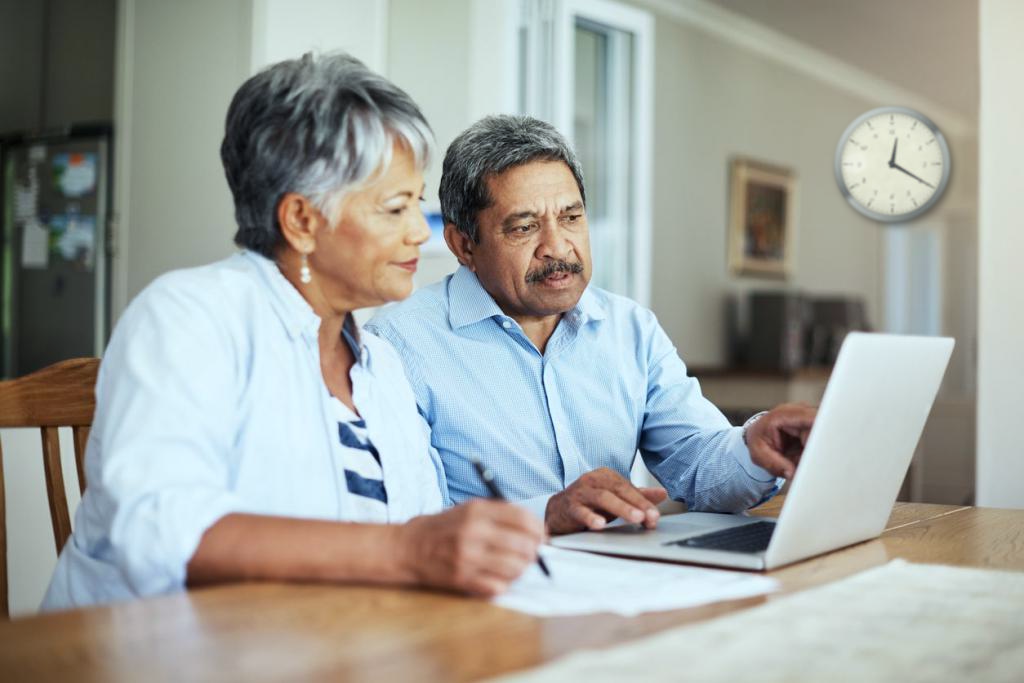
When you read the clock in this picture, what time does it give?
12:20
